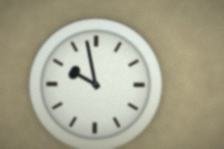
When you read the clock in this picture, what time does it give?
9:58
